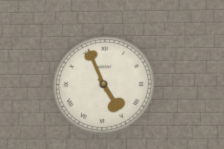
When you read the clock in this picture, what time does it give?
4:56
